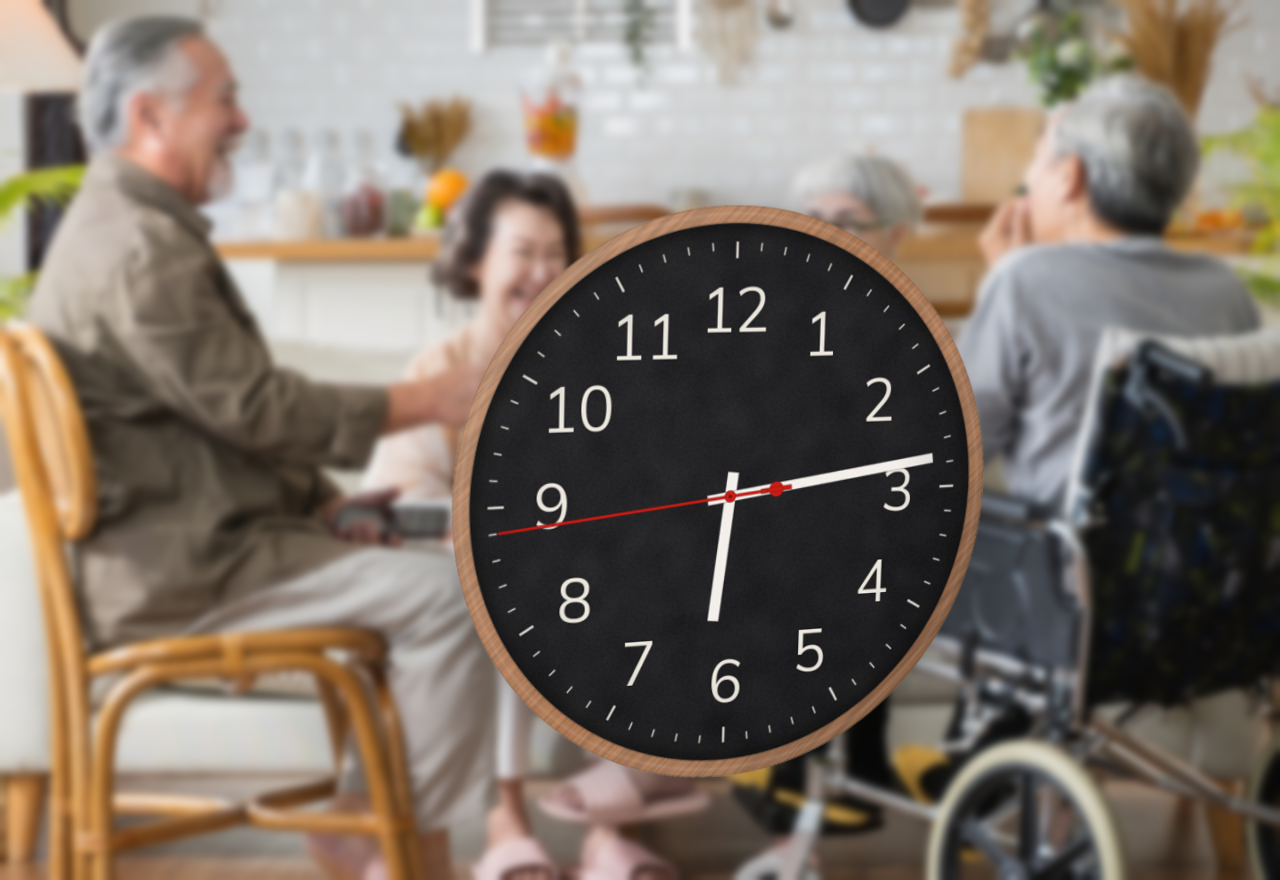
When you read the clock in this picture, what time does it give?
6:13:44
